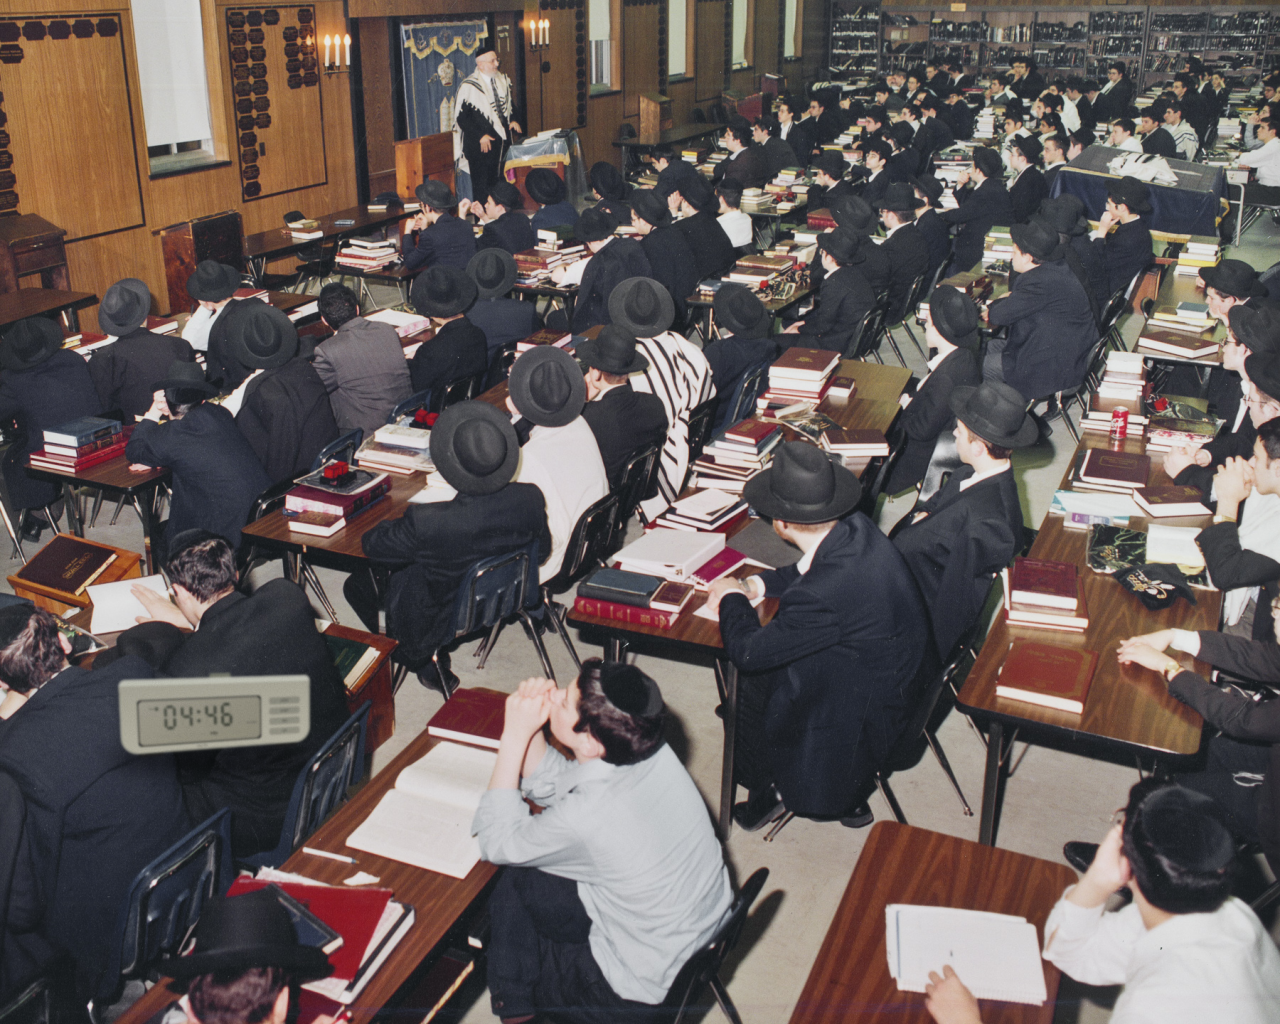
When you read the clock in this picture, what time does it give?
4:46
